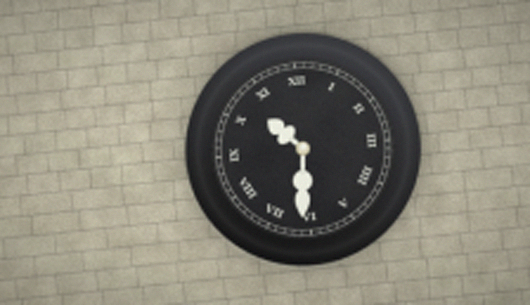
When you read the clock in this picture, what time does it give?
10:31
